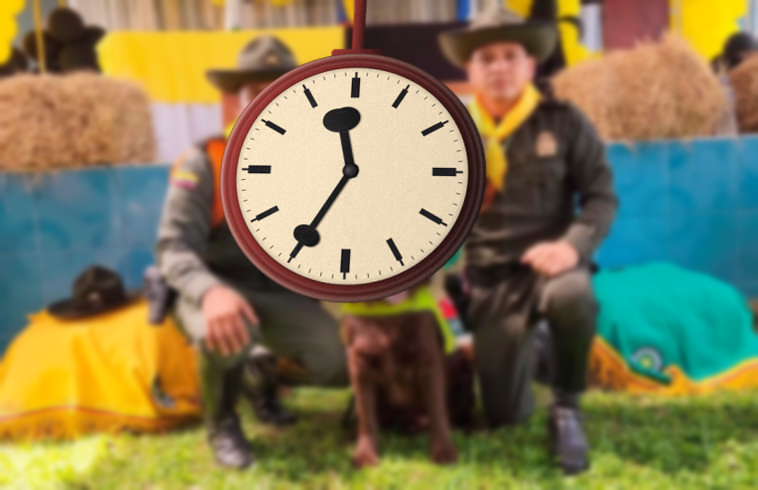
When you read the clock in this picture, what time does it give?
11:35
